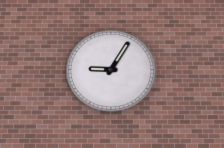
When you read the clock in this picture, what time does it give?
9:05
